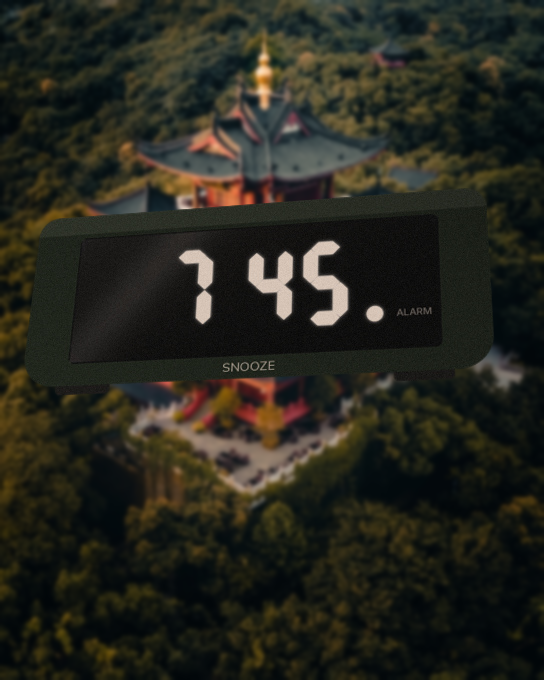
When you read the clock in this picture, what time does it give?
7:45
